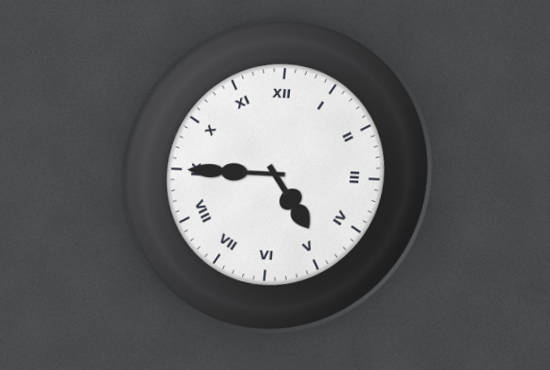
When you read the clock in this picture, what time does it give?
4:45
